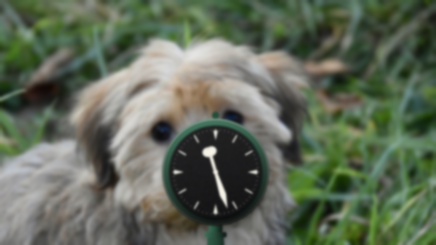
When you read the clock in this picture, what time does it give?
11:27
